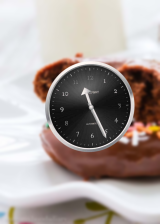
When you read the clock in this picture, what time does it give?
11:26
